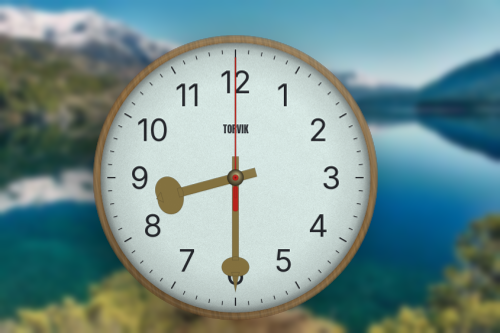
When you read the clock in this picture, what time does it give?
8:30:00
